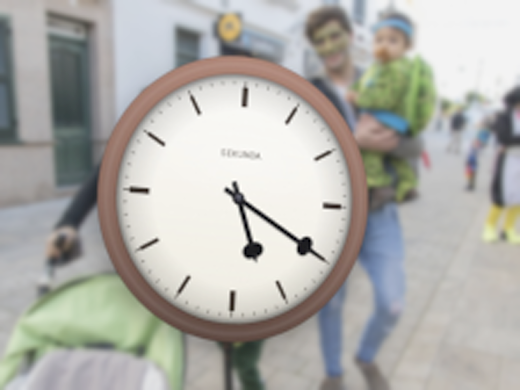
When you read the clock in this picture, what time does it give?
5:20
